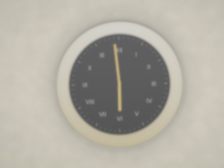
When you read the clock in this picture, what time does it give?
5:59
